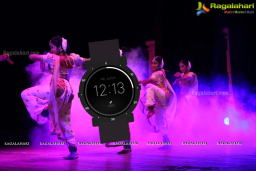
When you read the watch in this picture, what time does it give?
12:13
